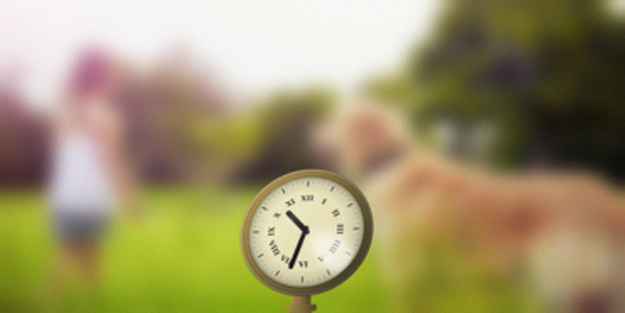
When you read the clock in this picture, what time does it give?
10:33
